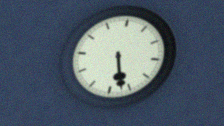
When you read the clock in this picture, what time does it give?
5:27
